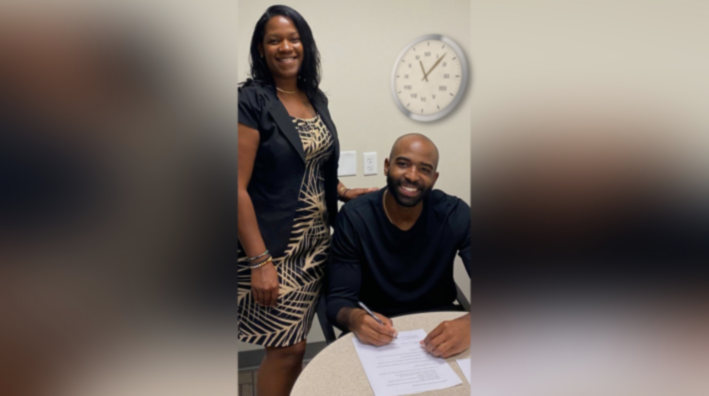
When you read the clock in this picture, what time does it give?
11:07
